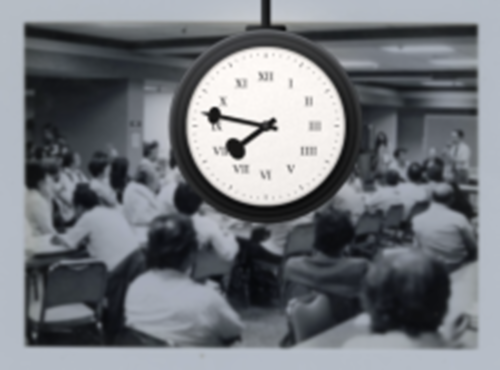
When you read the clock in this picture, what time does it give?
7:47
